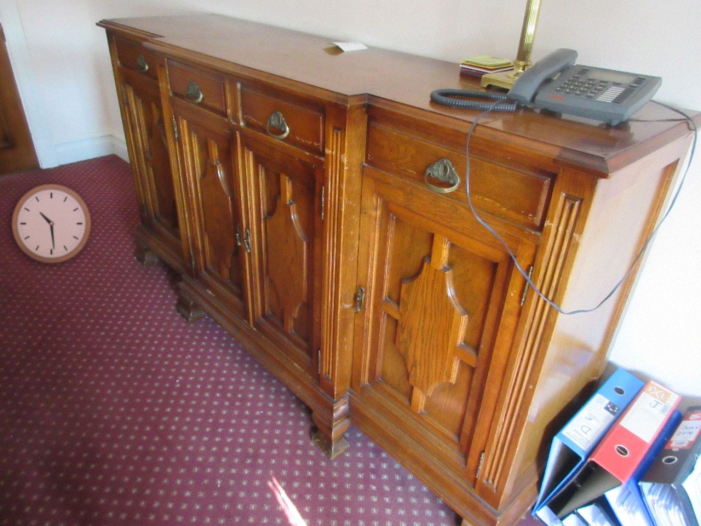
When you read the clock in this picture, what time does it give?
10:29
